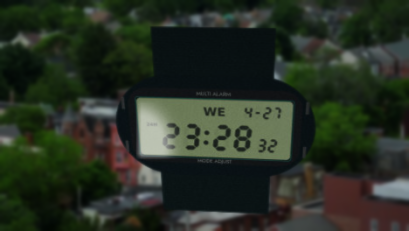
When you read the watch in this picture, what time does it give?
23:28:32
